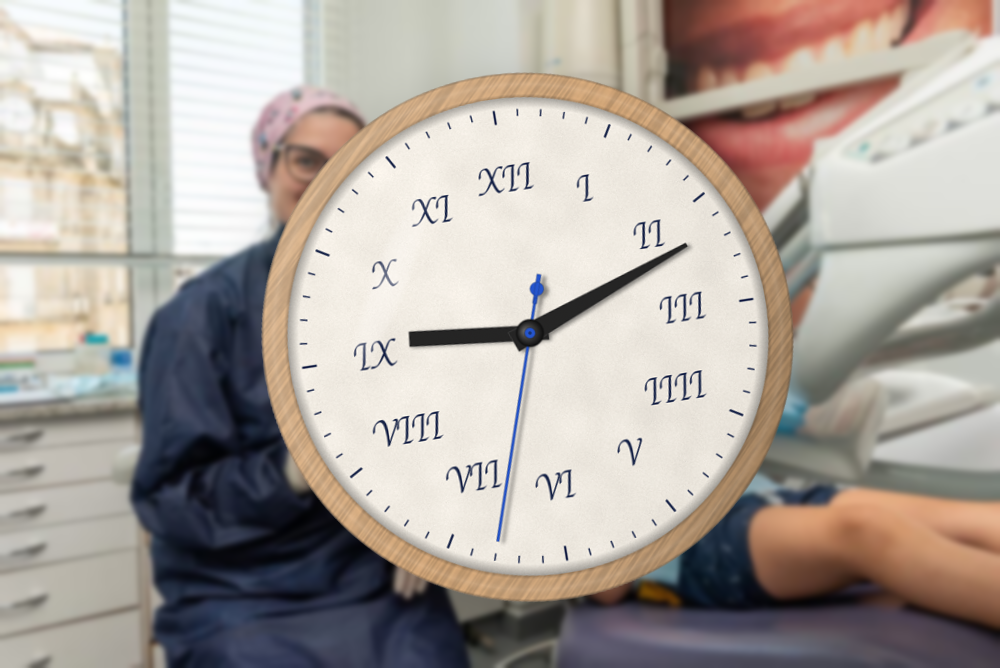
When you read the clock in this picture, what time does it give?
9:11:33
